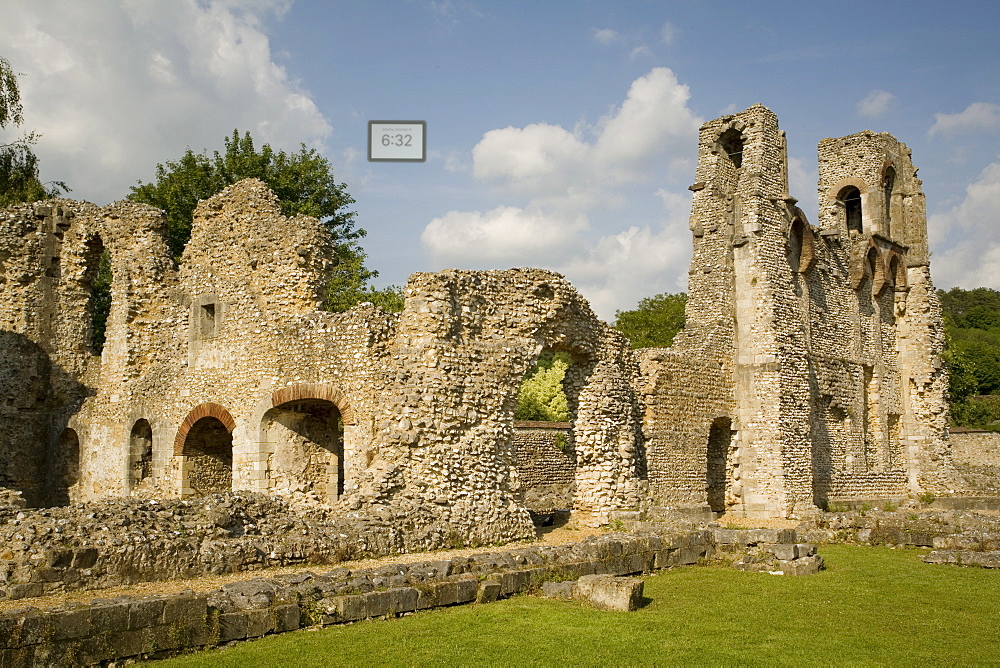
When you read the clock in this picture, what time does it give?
6:32
